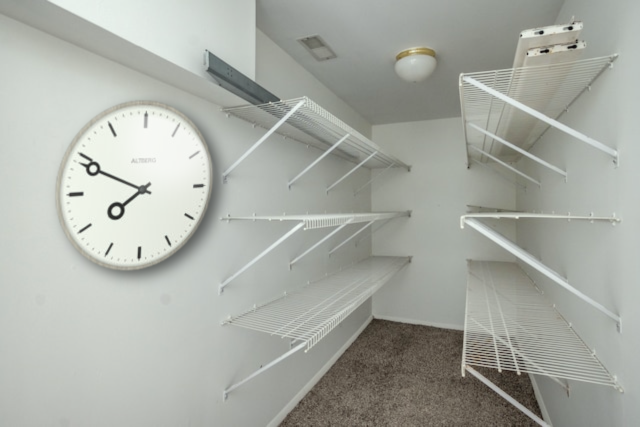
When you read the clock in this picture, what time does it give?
7:49
